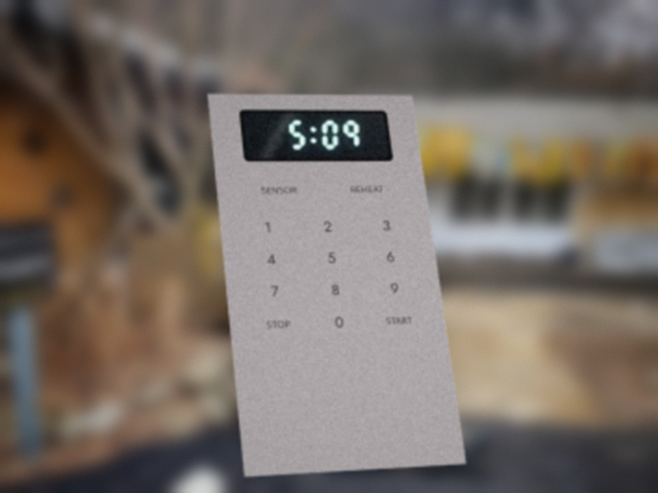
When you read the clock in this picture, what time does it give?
5:09
